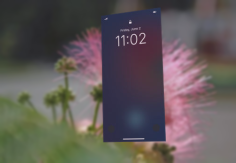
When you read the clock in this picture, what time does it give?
11:02
